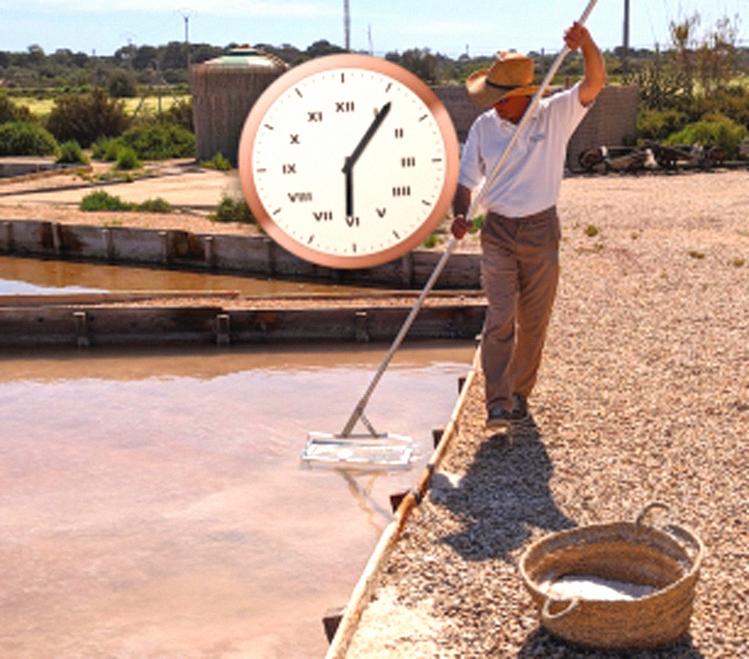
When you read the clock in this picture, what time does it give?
6:06
